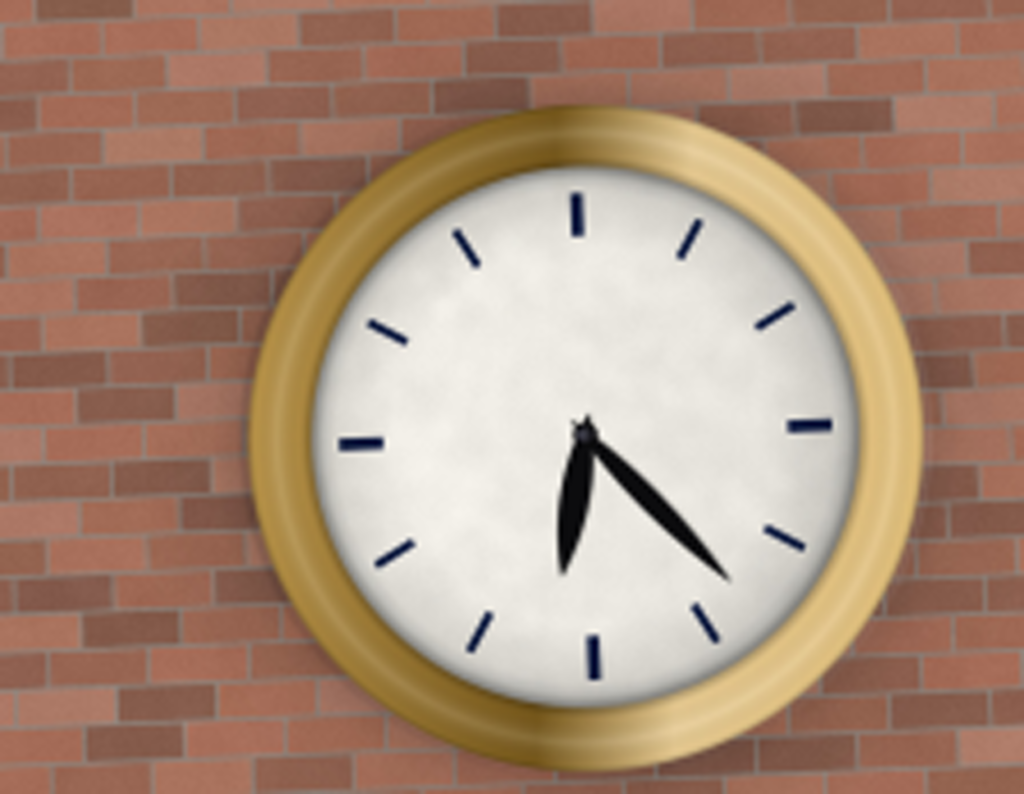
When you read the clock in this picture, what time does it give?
6:23
